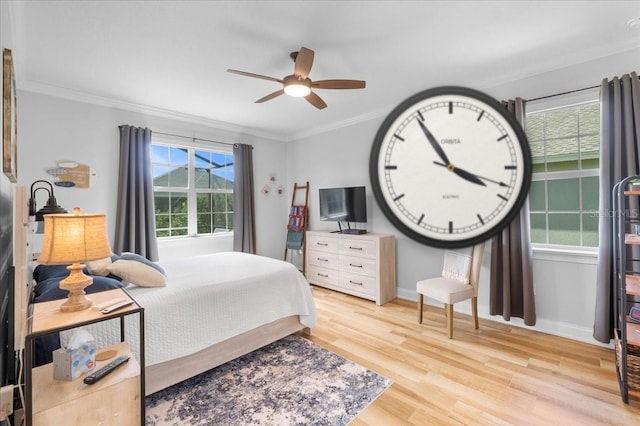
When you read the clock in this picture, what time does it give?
3:54:18
